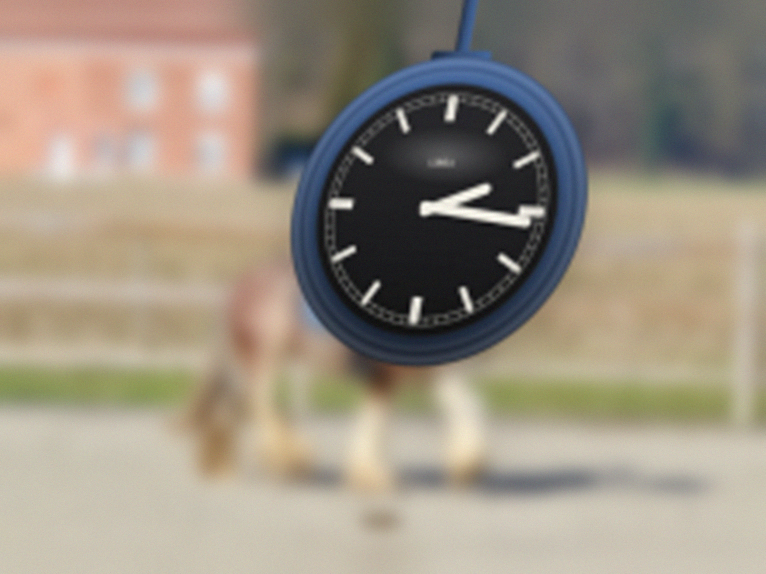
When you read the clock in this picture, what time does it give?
2:16
